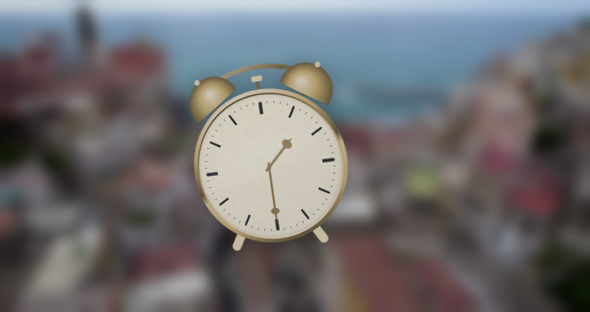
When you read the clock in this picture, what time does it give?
1:30
